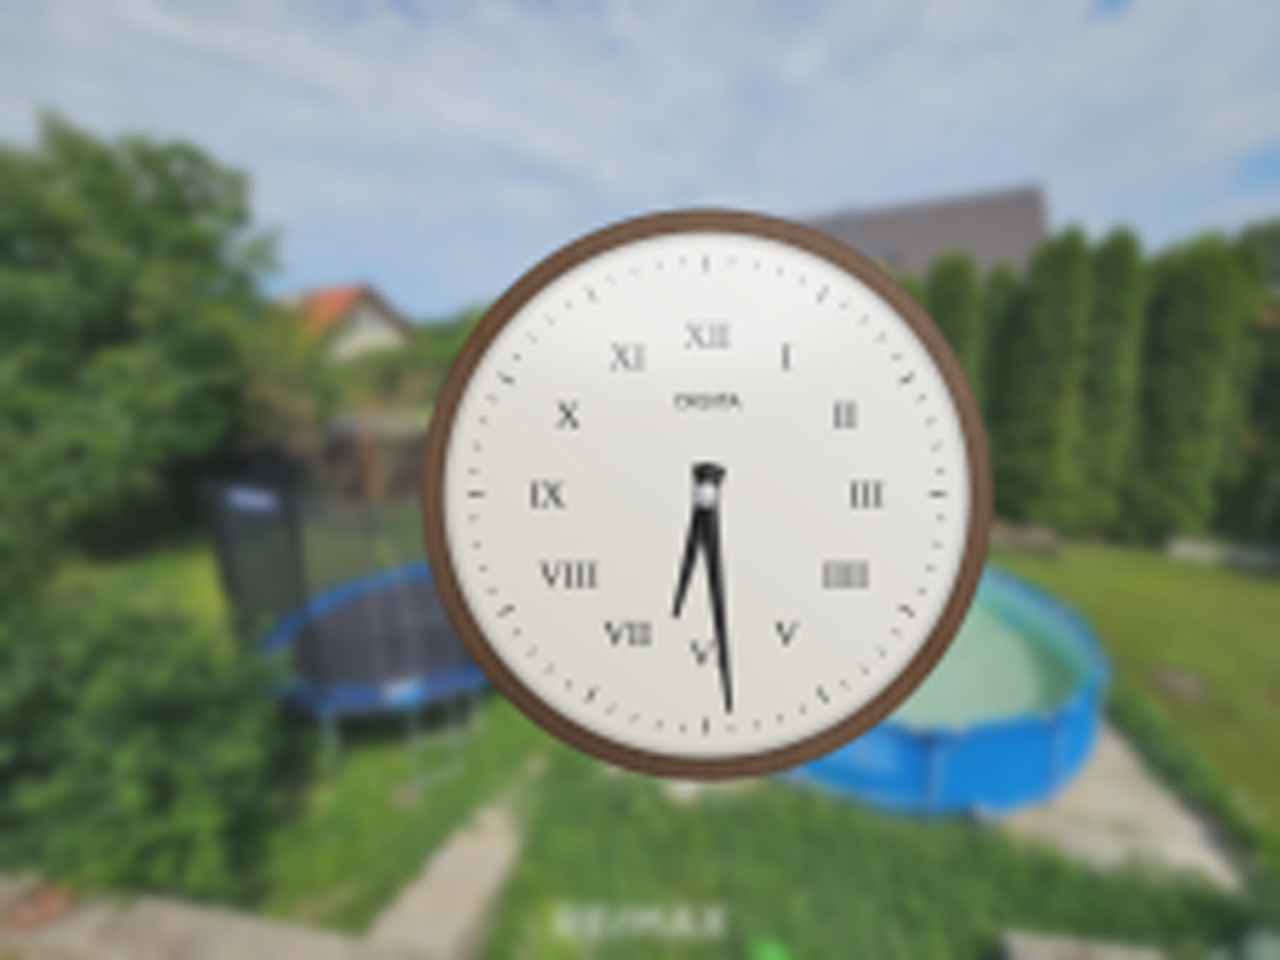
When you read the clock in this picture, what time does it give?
6:29
